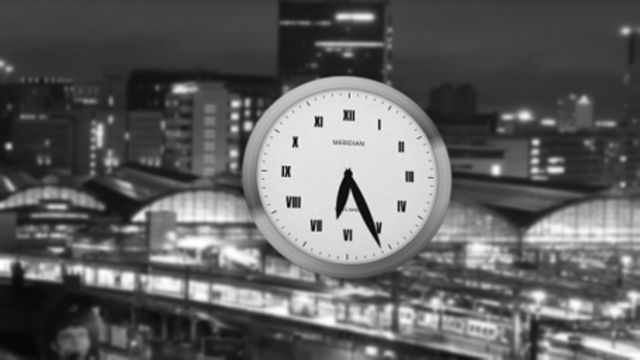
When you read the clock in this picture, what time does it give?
6:26
